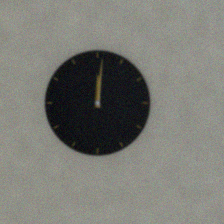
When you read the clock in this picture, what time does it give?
12:01
